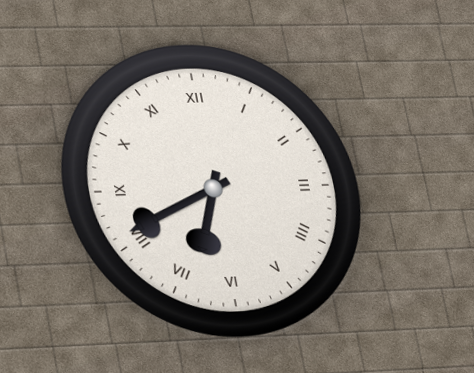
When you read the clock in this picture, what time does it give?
6:41
